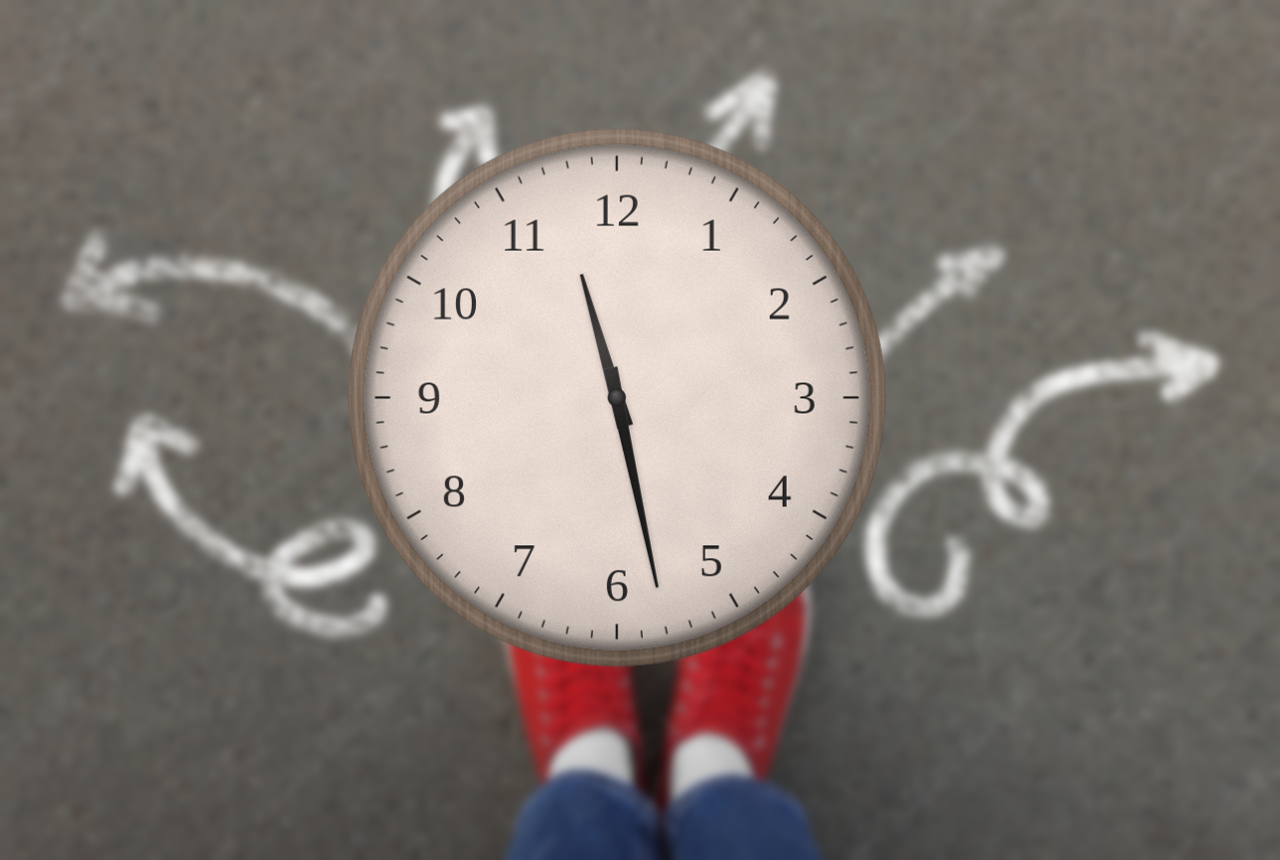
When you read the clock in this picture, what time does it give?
11:28
